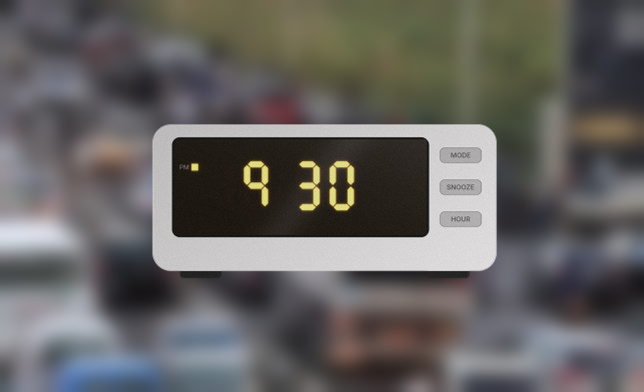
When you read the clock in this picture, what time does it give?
9:30
